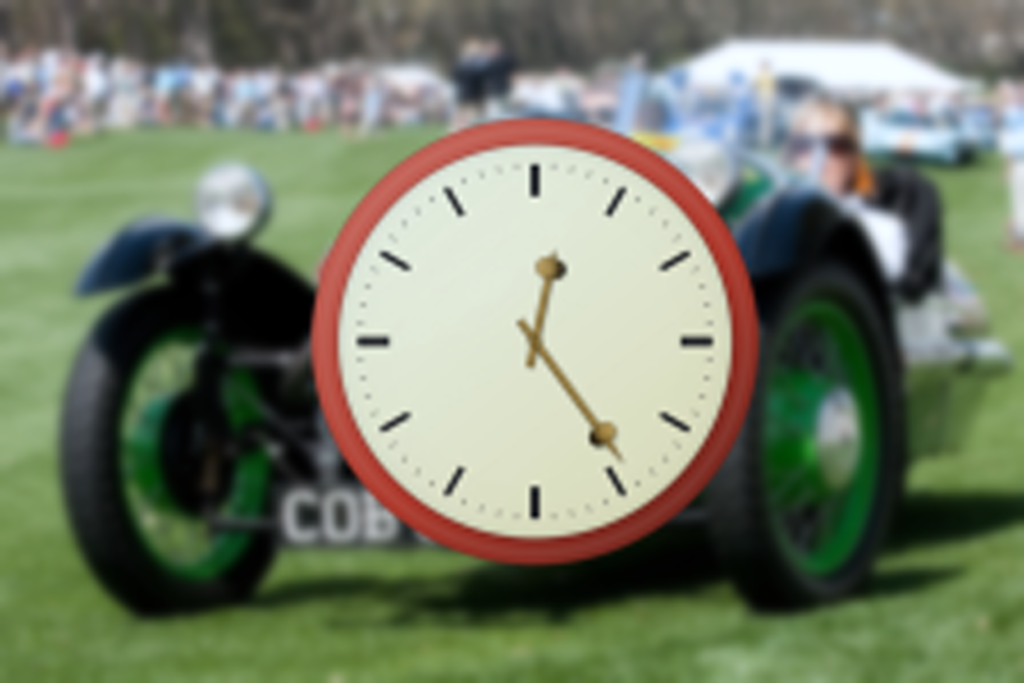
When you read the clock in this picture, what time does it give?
12:24
